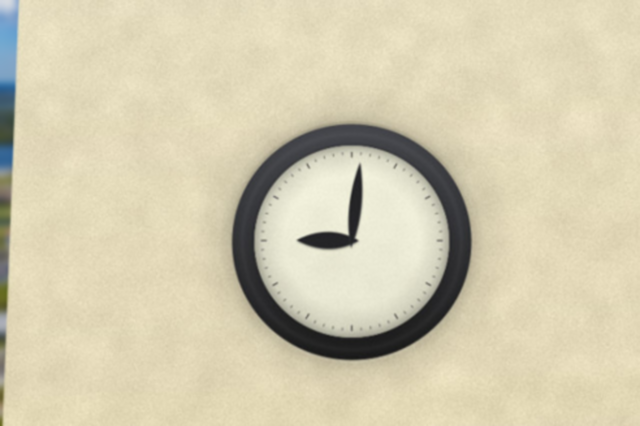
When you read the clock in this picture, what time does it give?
9:01
